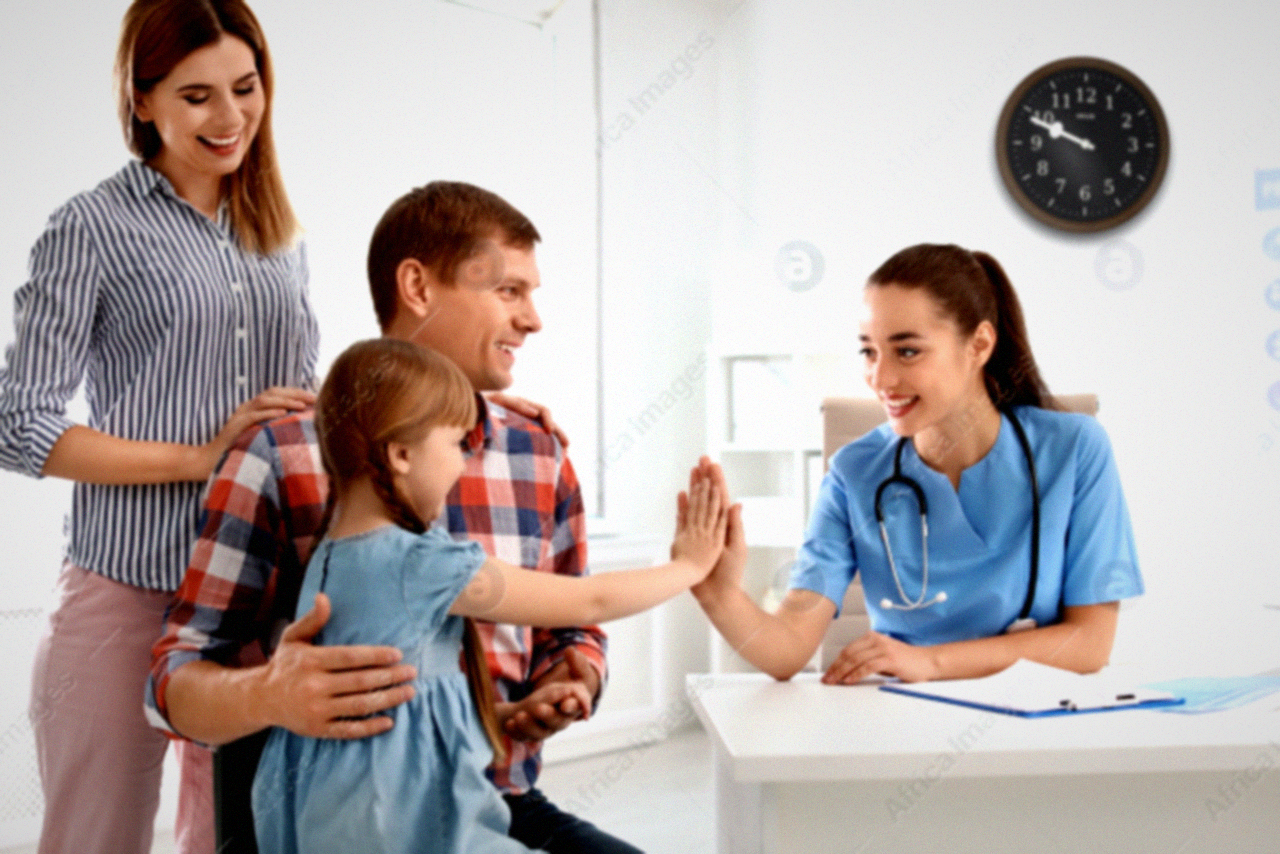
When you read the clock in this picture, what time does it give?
9:49
